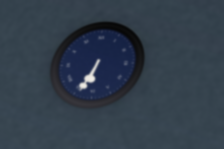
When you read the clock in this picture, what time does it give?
6:34
